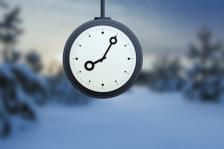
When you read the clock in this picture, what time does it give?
8:05
